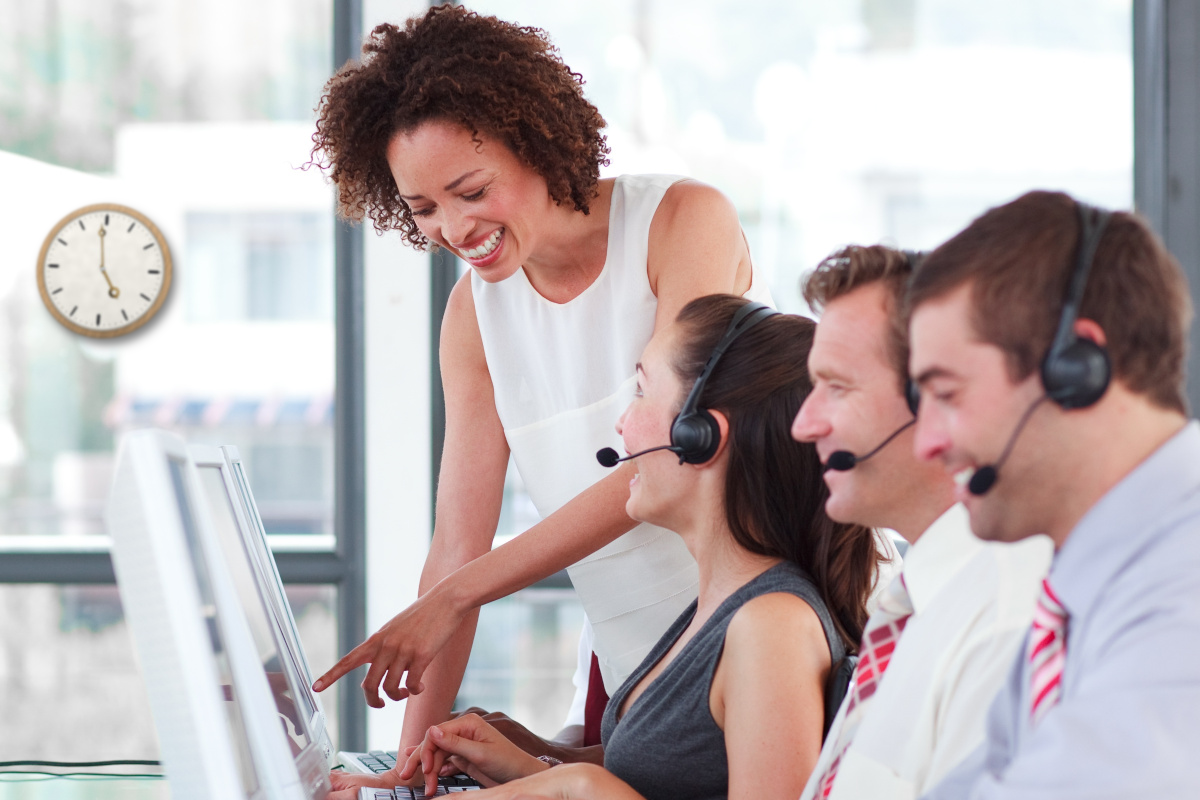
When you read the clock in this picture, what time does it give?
4:59
